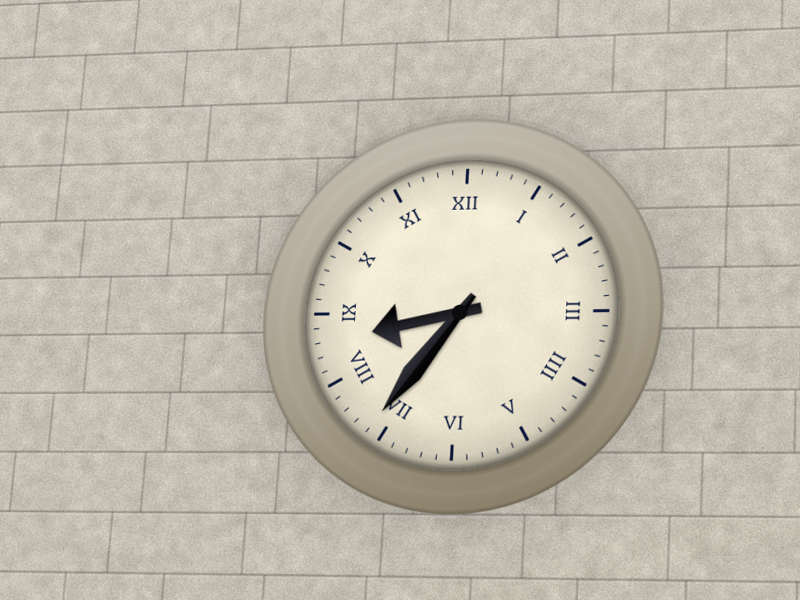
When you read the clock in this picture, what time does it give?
8:36
